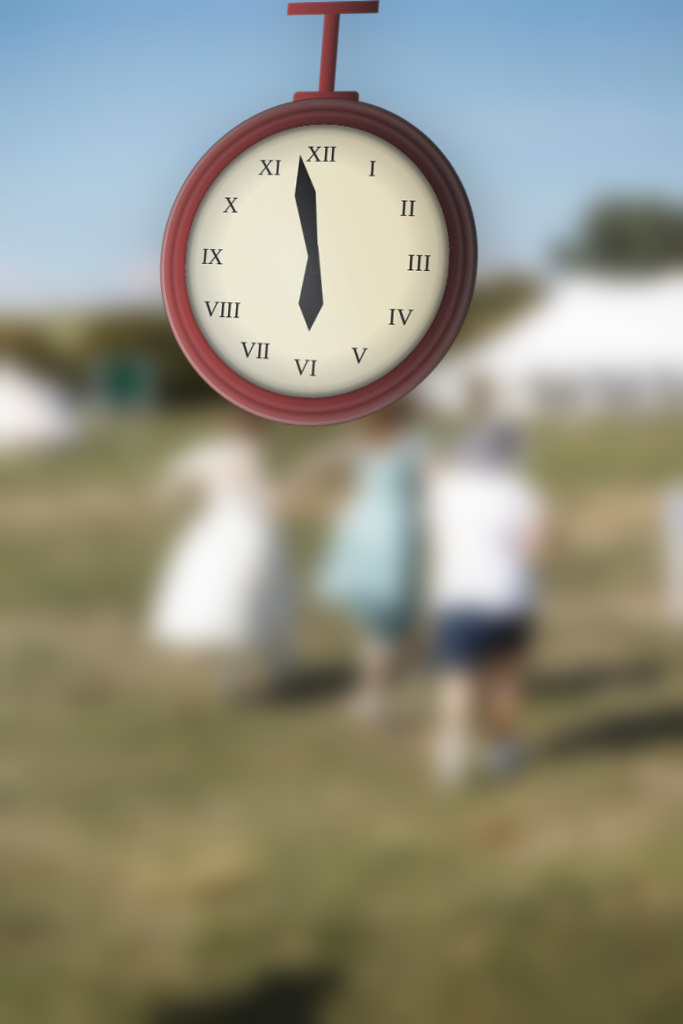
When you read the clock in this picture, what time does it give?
5:58
